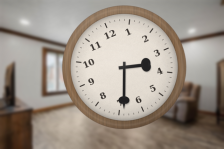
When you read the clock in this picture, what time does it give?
3:34
